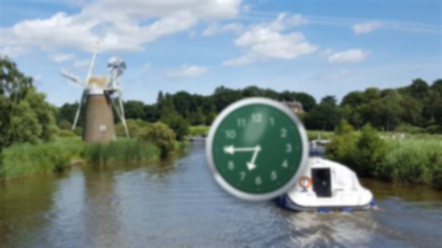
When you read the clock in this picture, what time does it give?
6:45
